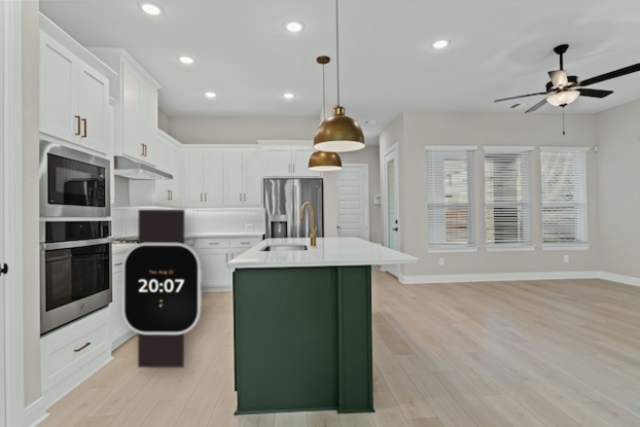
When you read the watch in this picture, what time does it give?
20:07
